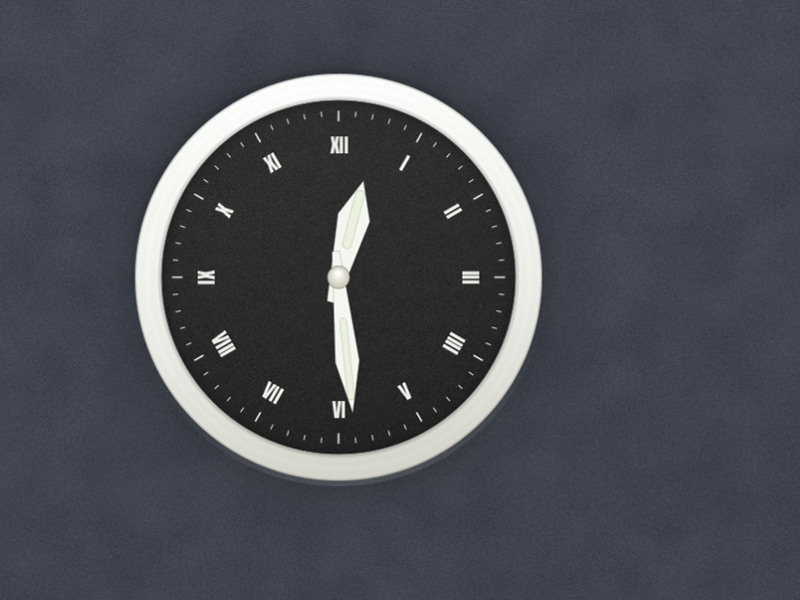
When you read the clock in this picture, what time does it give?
12:29
